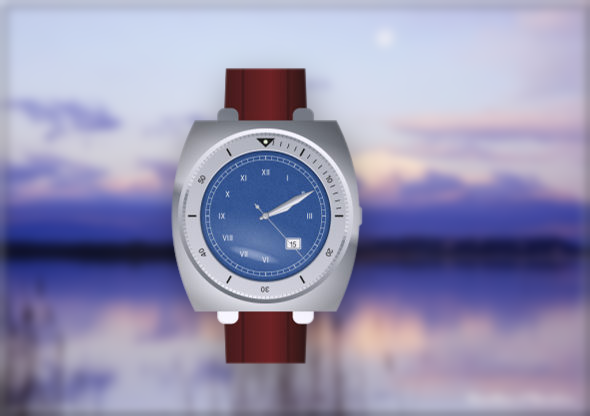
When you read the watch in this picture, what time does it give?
2:10:23
